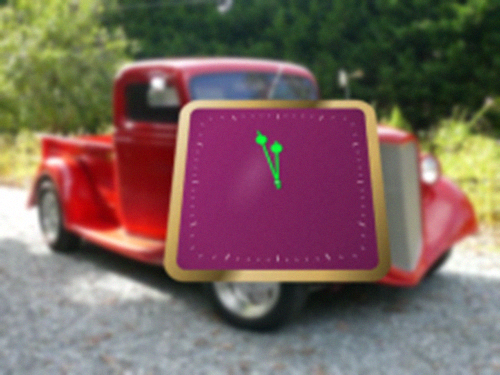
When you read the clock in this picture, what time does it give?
11:57
